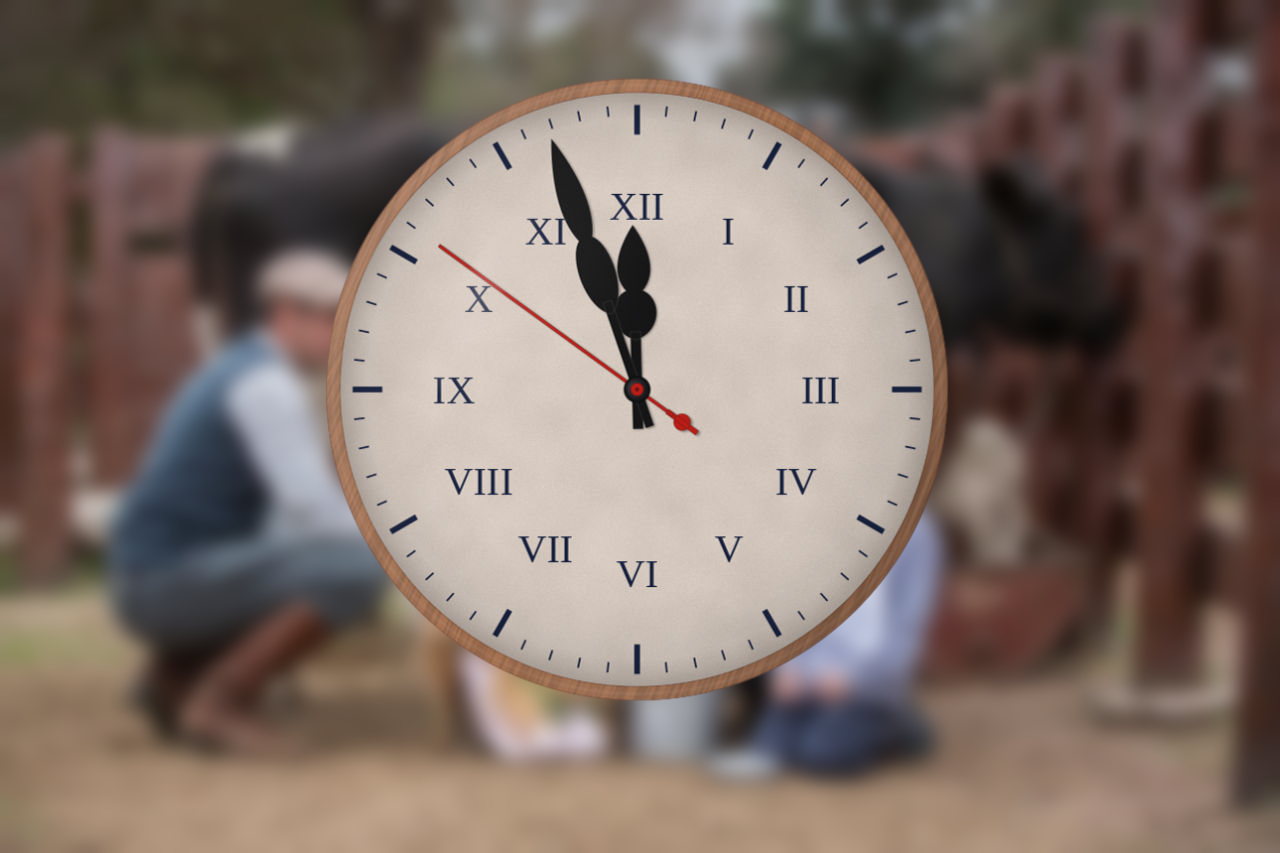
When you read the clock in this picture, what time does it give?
11:56:51
